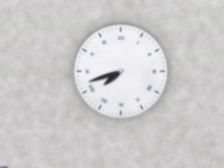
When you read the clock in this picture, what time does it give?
7:42
